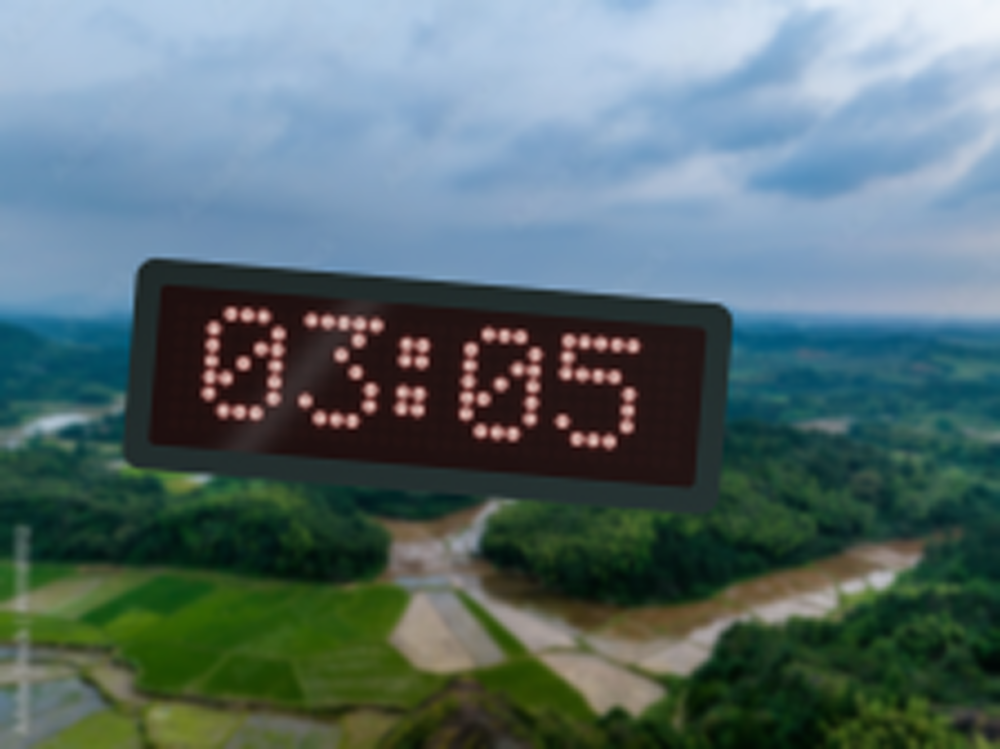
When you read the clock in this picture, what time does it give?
3:05
